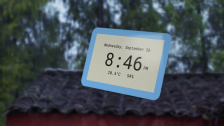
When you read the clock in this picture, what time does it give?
8:46
